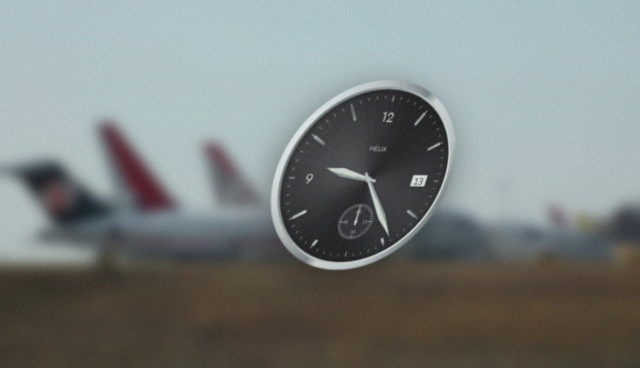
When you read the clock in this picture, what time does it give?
9:24
